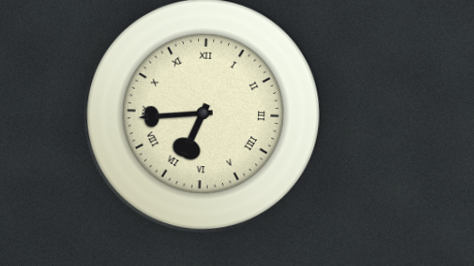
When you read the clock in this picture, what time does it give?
6:44
